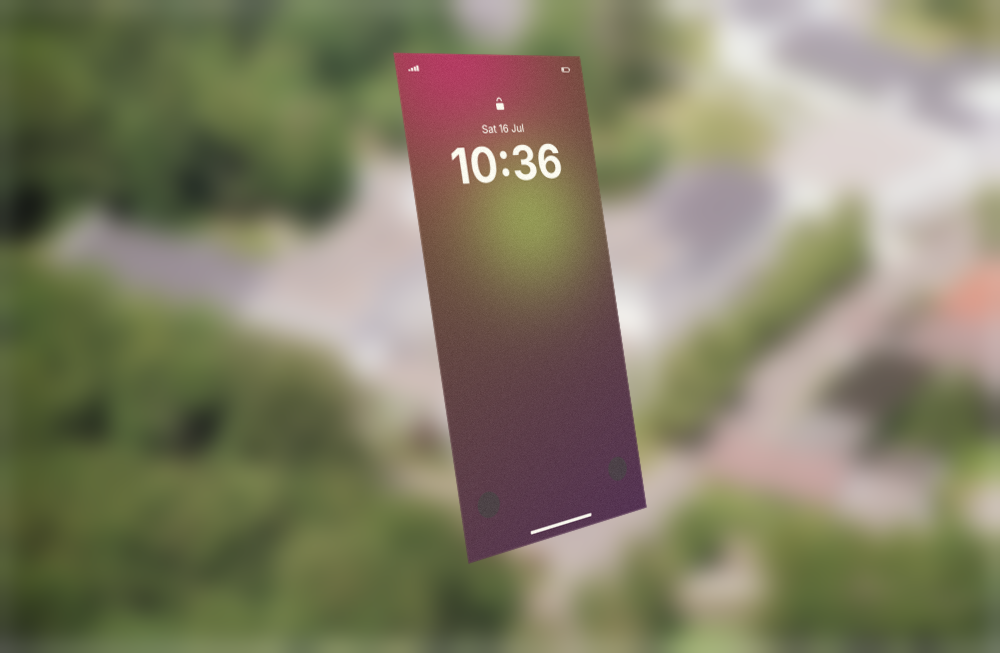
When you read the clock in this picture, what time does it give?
10:36
